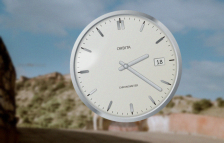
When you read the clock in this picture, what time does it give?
2:22
